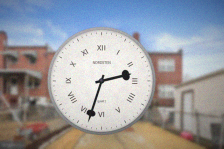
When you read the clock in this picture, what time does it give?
2:33
